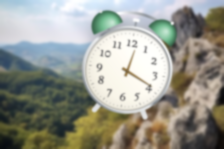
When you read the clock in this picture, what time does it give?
12:19
